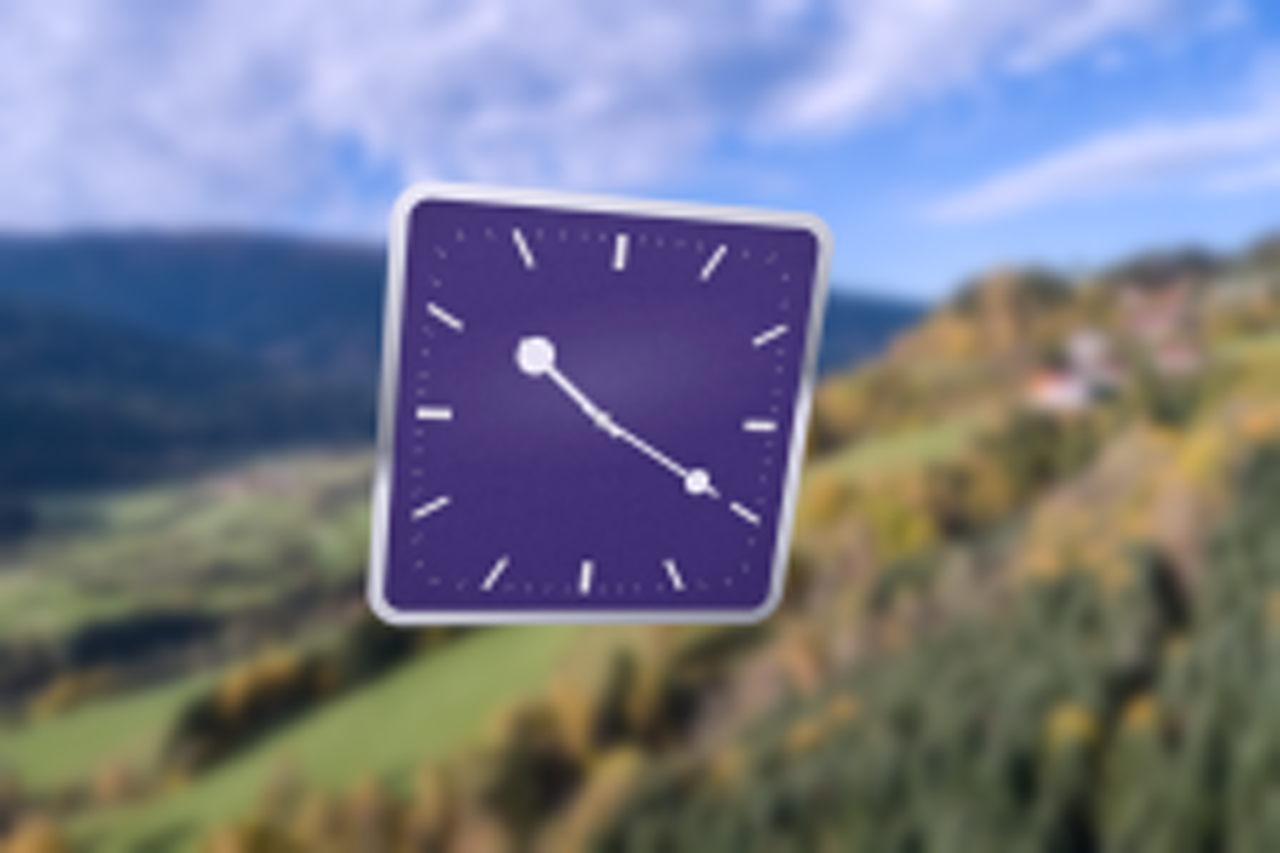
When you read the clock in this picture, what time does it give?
10:20
